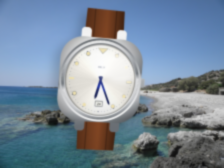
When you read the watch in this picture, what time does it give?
6:26
